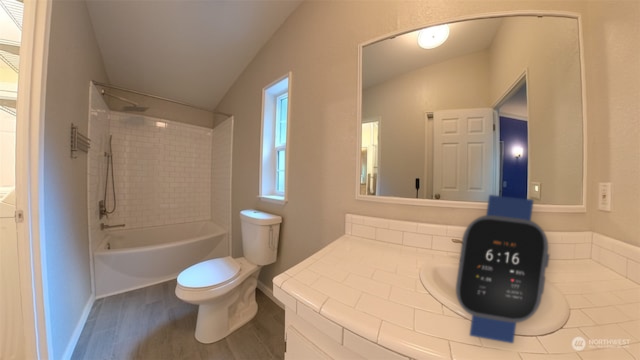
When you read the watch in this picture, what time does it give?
6:16
